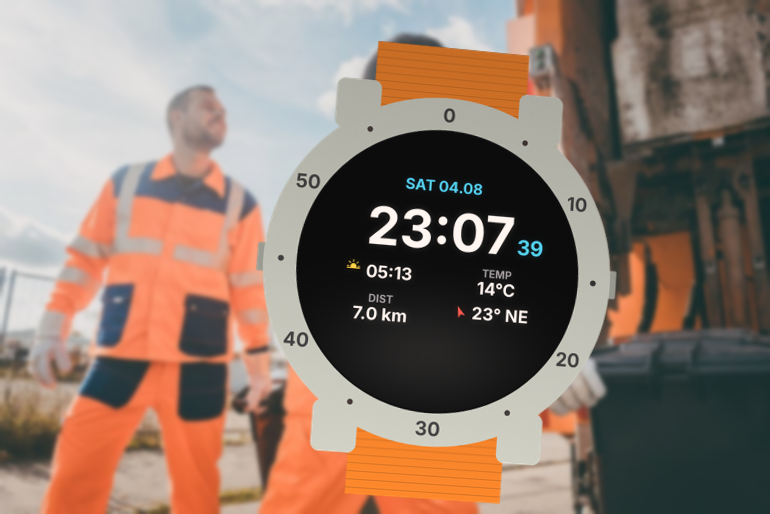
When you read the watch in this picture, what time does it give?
23:07:39
